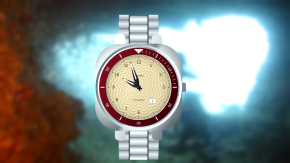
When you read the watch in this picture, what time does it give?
9:57
